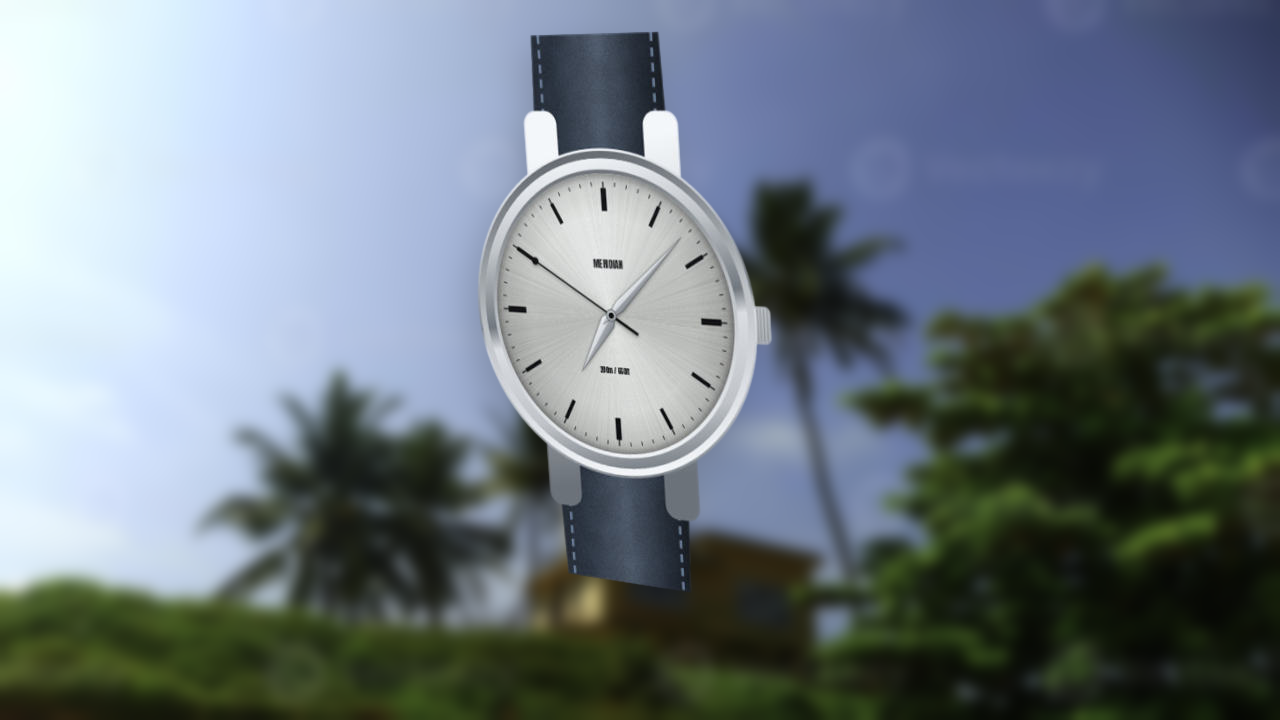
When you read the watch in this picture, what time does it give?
7:07:50
